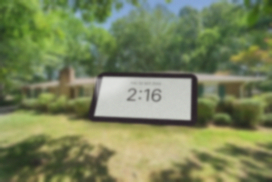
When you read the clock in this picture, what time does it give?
2:16
